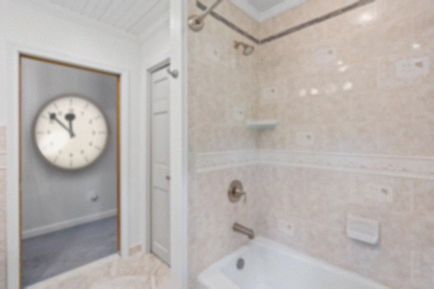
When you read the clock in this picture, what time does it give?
11:52
